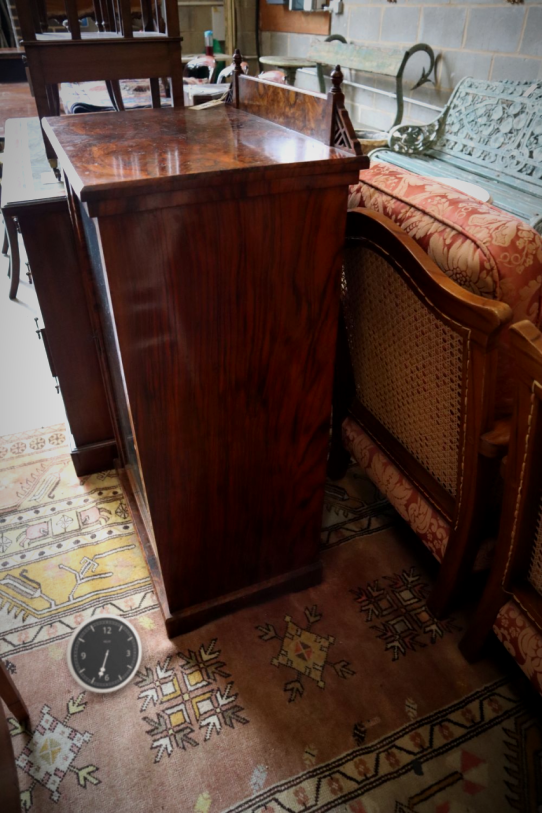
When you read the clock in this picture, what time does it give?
6:33
